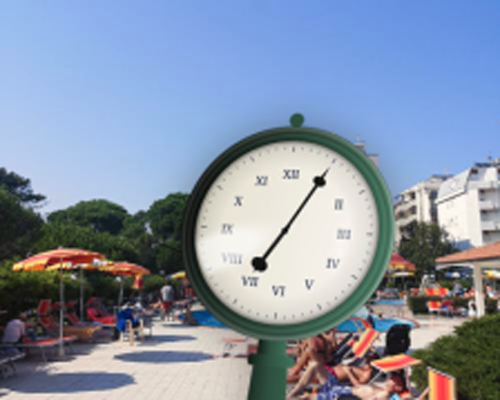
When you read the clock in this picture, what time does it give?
7:05
